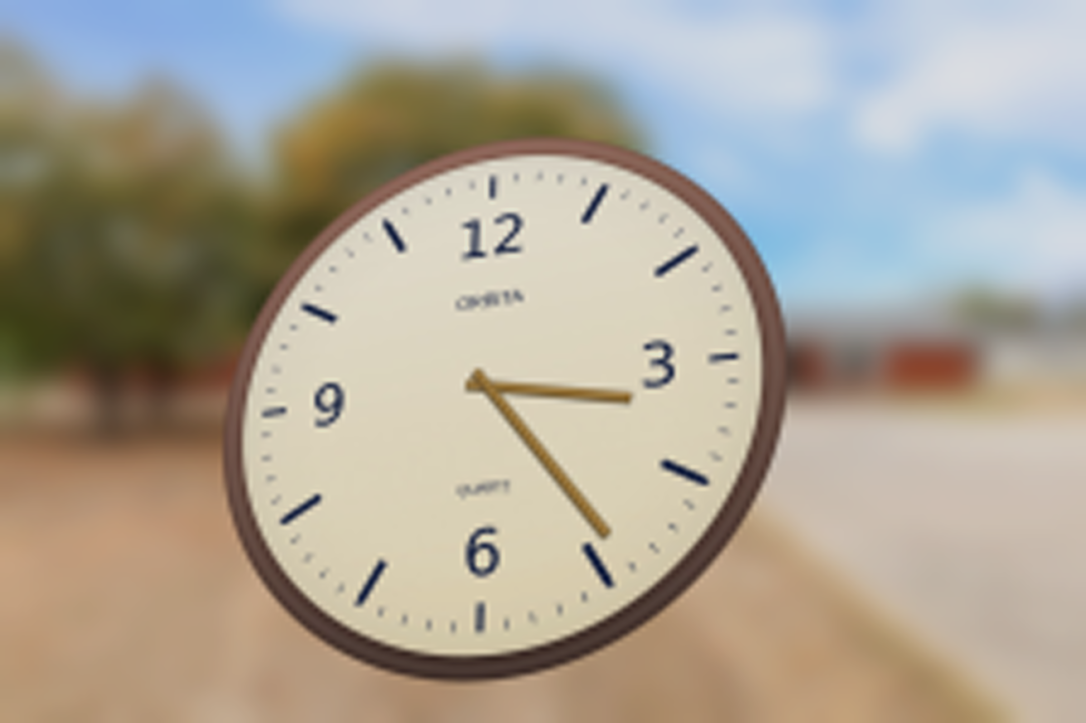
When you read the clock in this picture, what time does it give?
3:24
